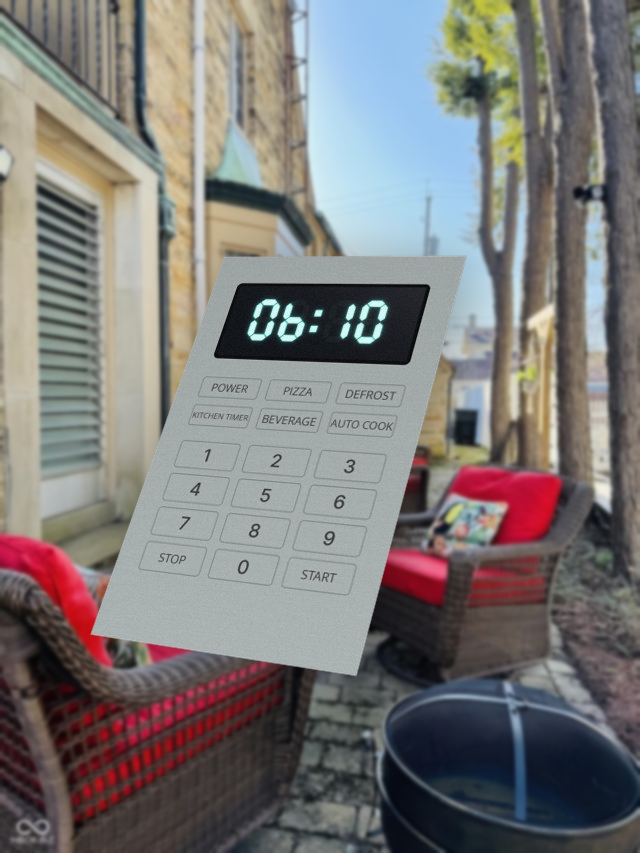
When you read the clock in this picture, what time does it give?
6:10
